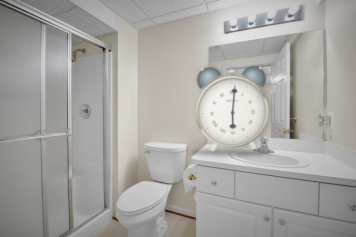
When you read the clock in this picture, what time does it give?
6:01
